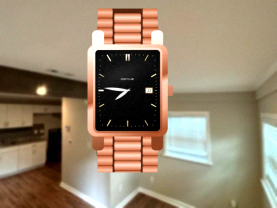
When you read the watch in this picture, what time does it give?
7:46
